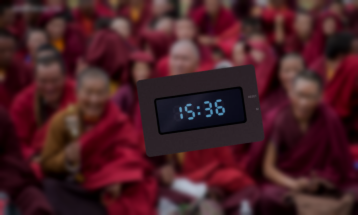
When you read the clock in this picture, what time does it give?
15:36
